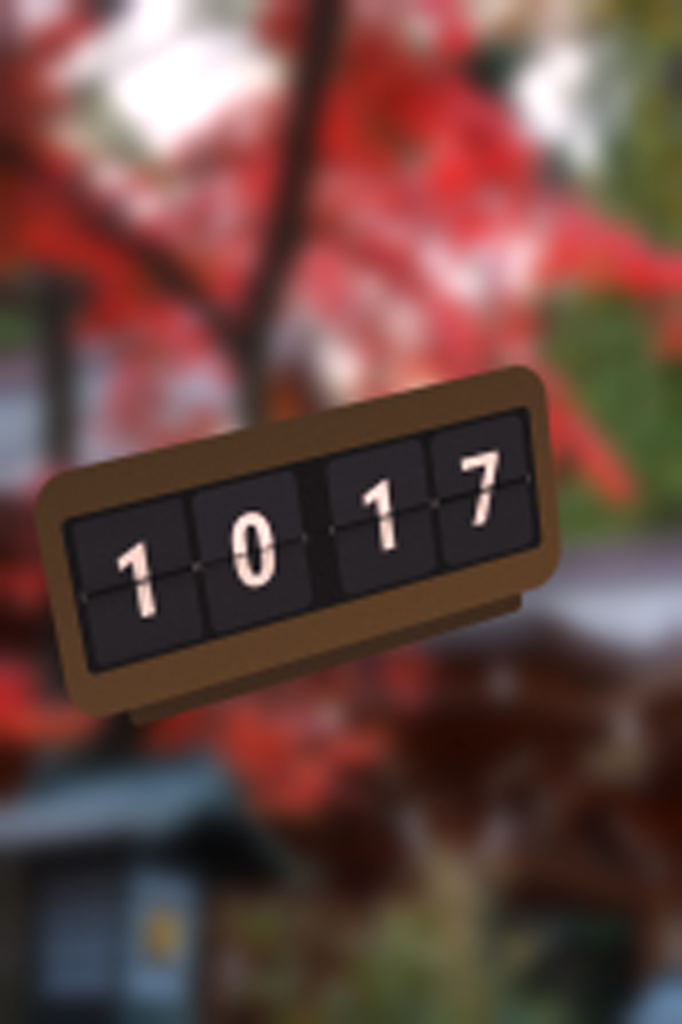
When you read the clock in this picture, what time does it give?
10:17
